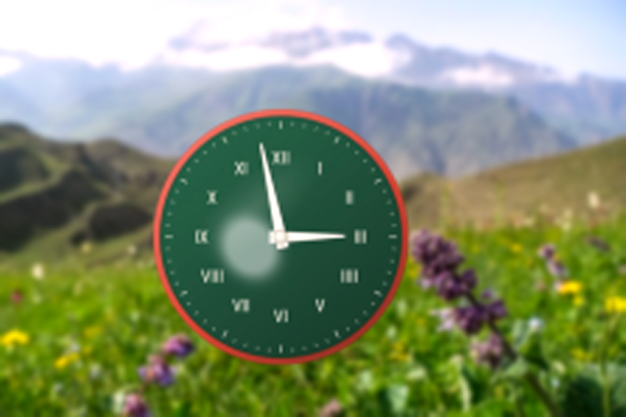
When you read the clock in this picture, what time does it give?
2:58
